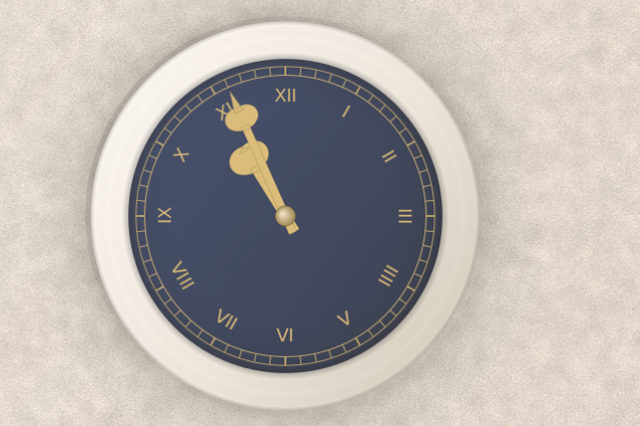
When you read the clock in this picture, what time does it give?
10:56
